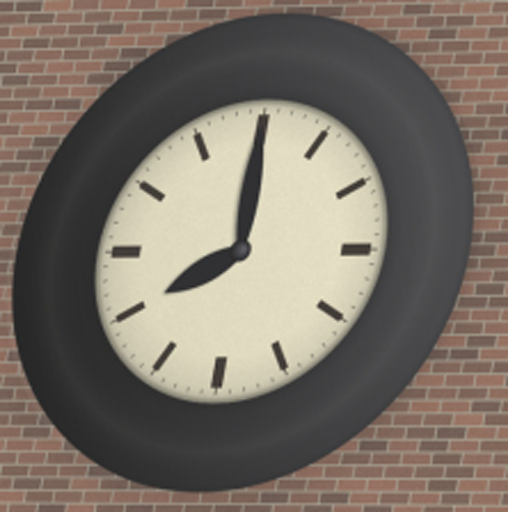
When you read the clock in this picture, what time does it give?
8:00
